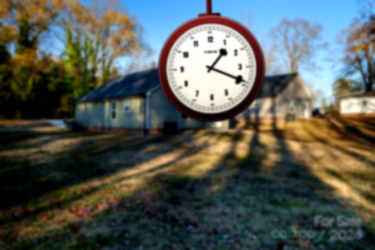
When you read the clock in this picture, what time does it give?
1:19
